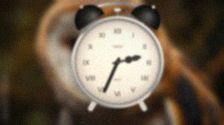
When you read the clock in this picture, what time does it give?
2:34
